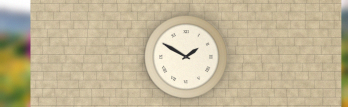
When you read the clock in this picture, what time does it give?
1:50
